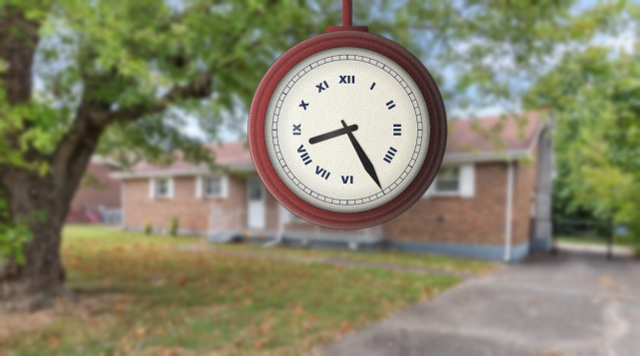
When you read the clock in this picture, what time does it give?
8:25
